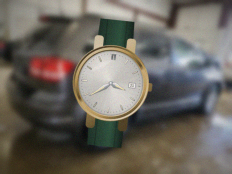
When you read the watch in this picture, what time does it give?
3:39
